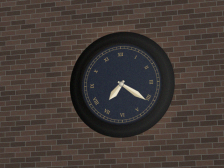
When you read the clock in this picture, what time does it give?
7:21
